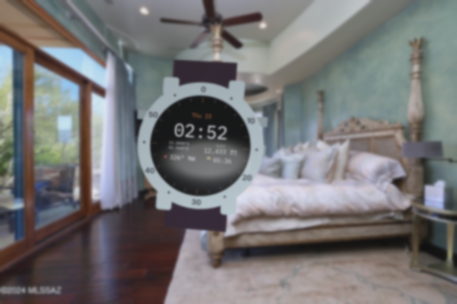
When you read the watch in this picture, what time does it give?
2:52
